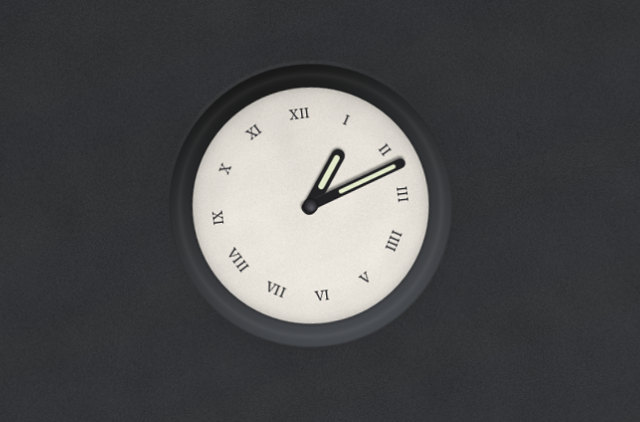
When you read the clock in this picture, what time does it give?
1:12
